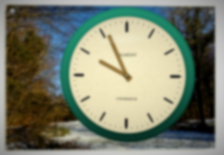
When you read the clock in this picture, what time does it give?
9:56
